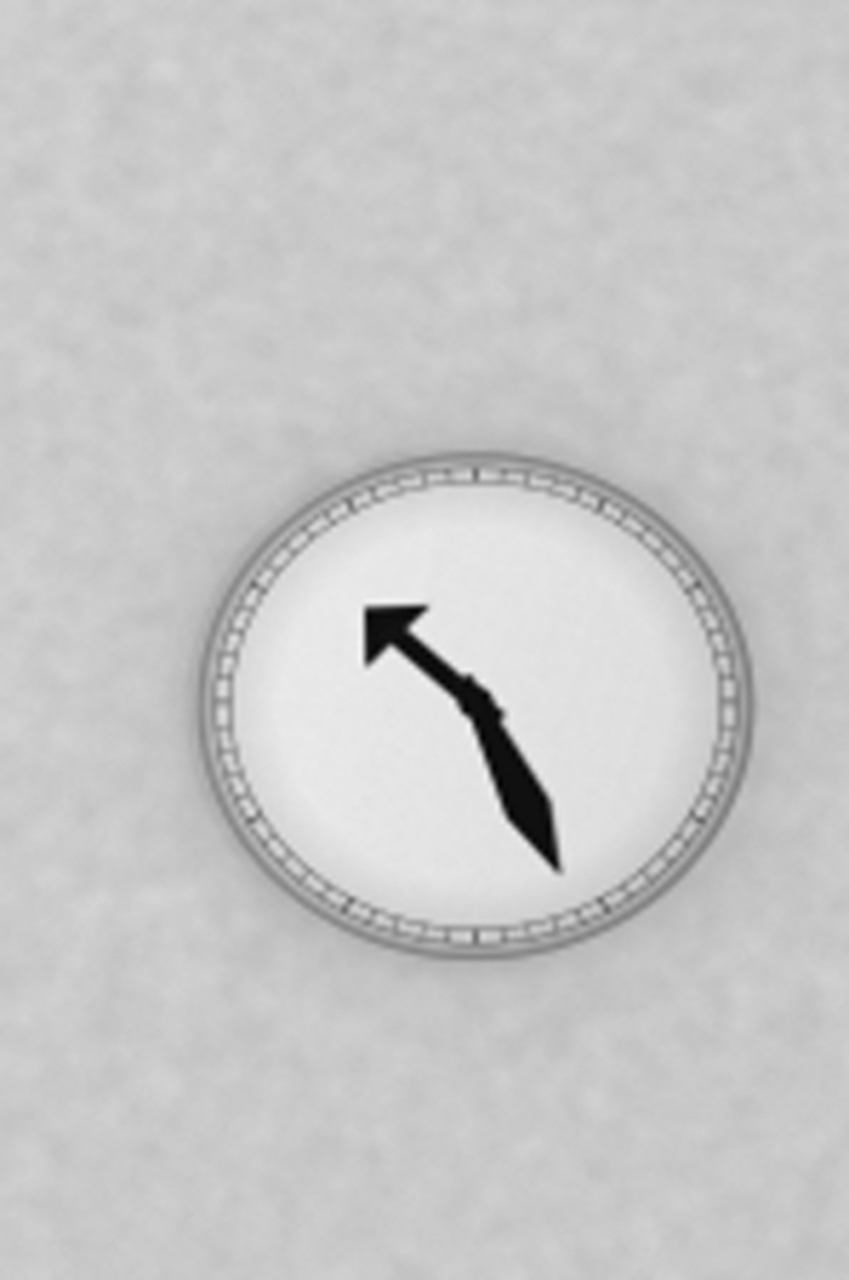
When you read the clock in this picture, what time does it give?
10:26
